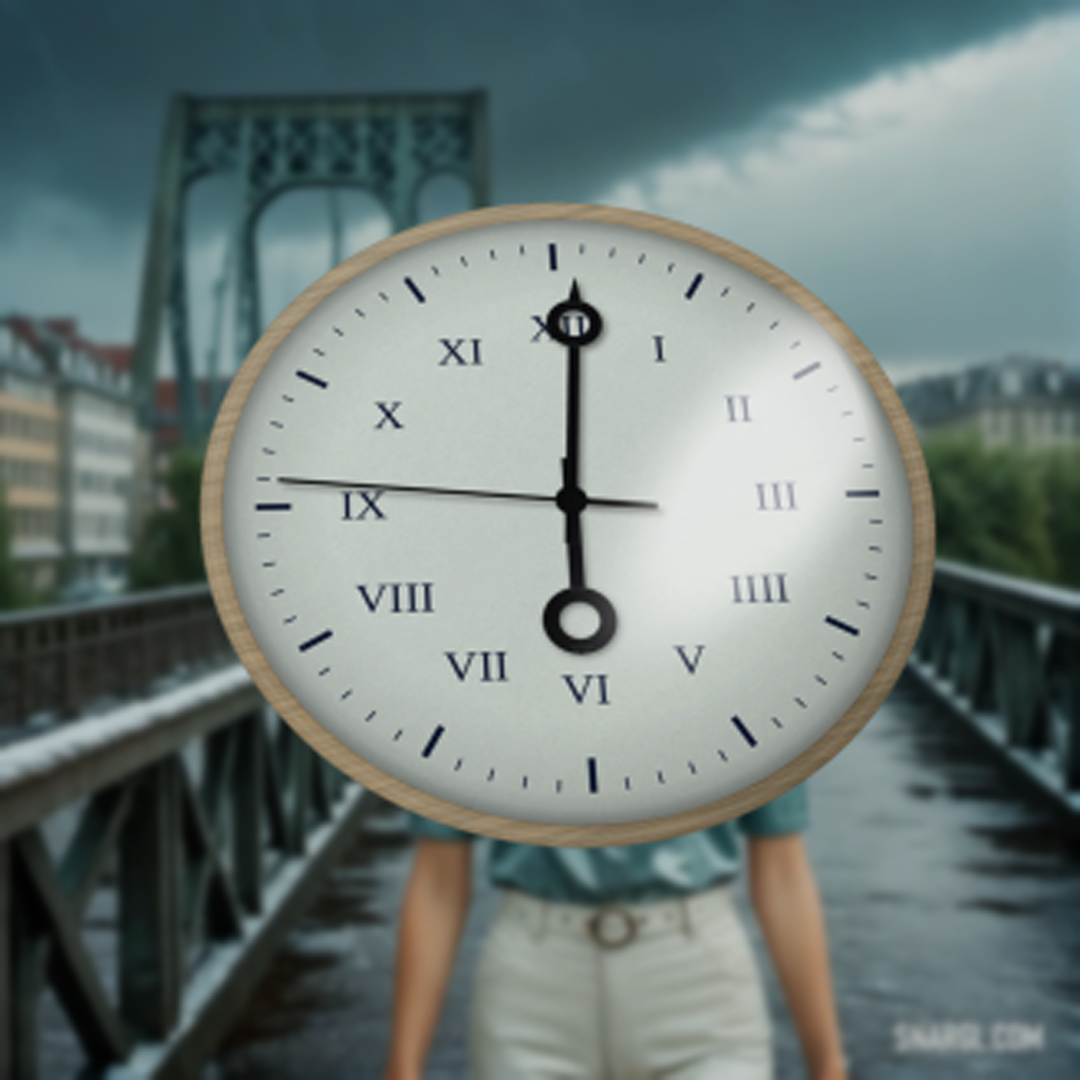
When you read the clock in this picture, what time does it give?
6:00:46
